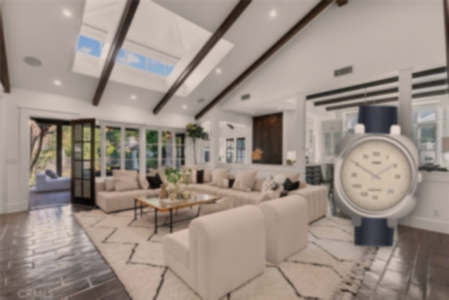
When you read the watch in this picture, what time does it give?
1:50
